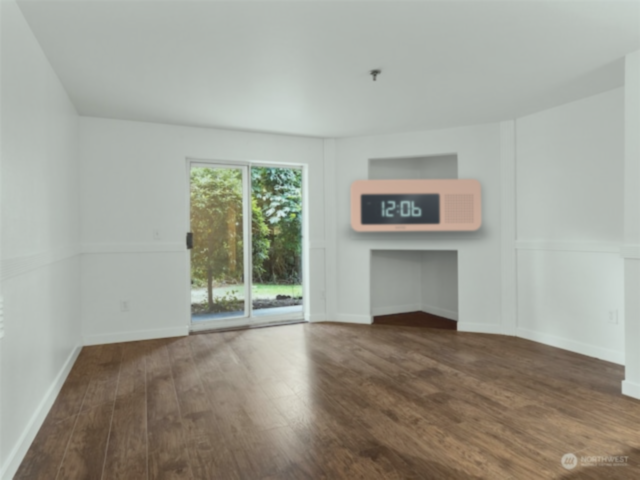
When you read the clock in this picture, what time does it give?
12:06
